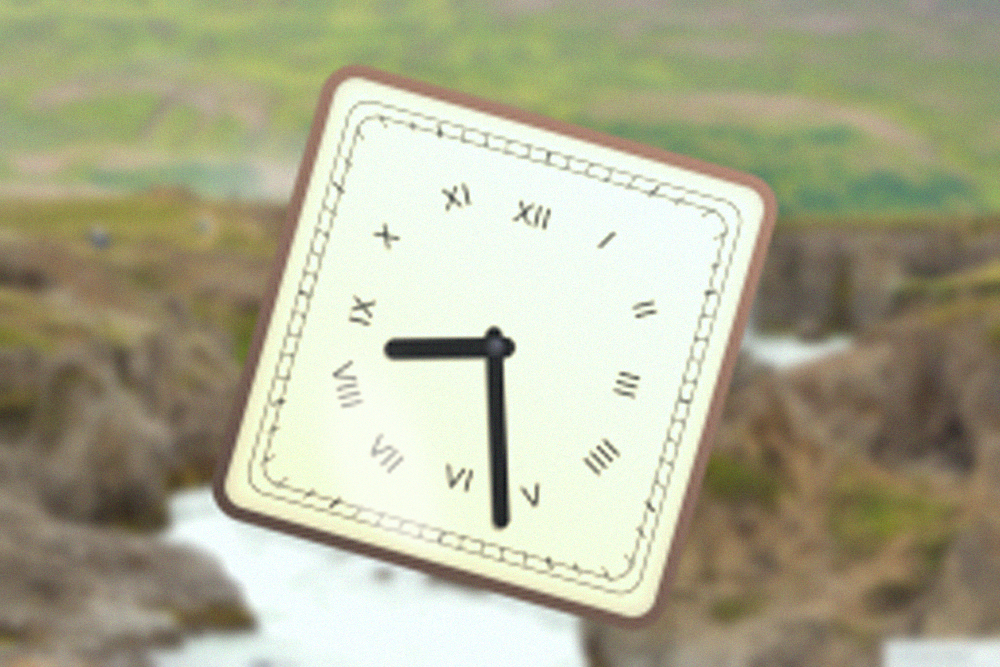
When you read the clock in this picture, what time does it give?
8:27
